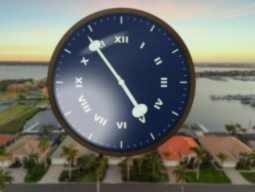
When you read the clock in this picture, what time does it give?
4:54
